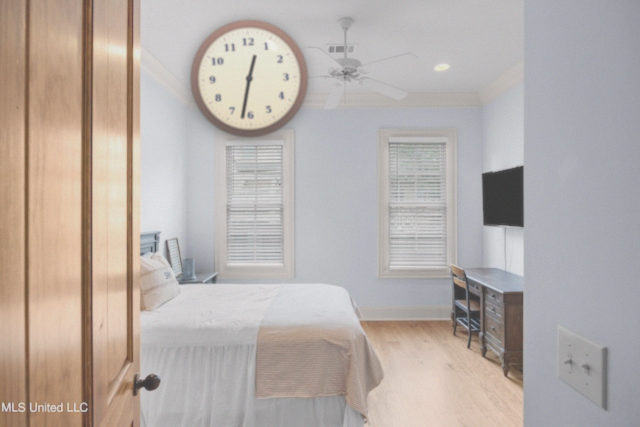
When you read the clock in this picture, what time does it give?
12:32
